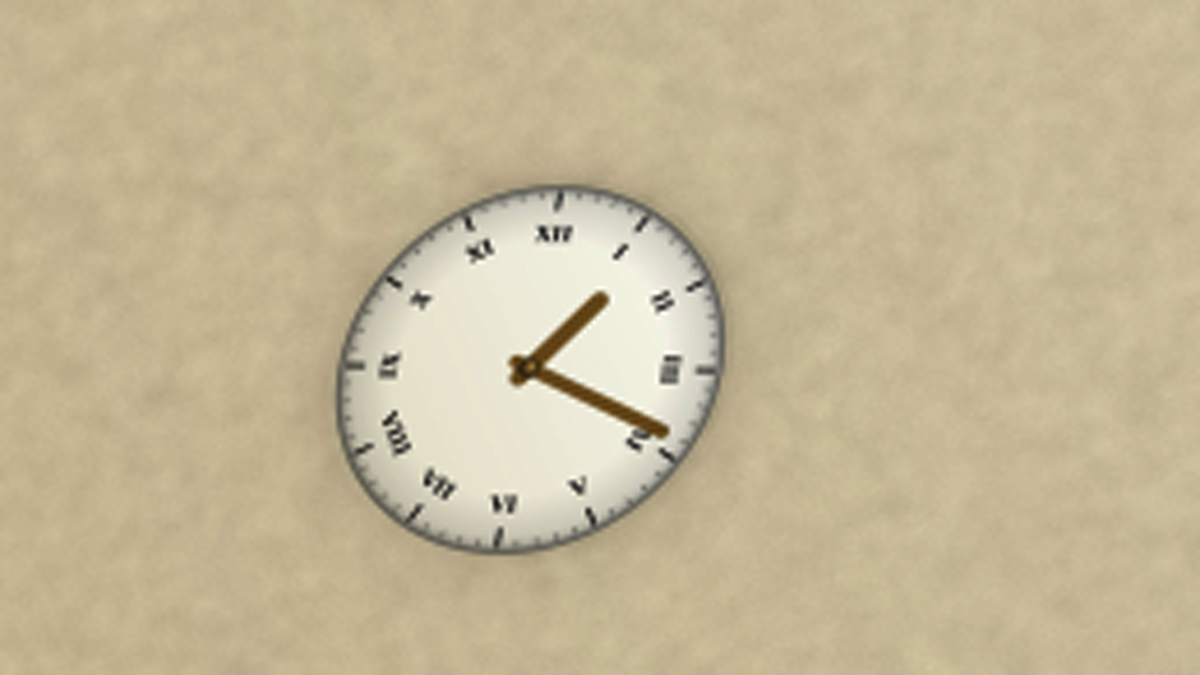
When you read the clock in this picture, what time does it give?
1:19
